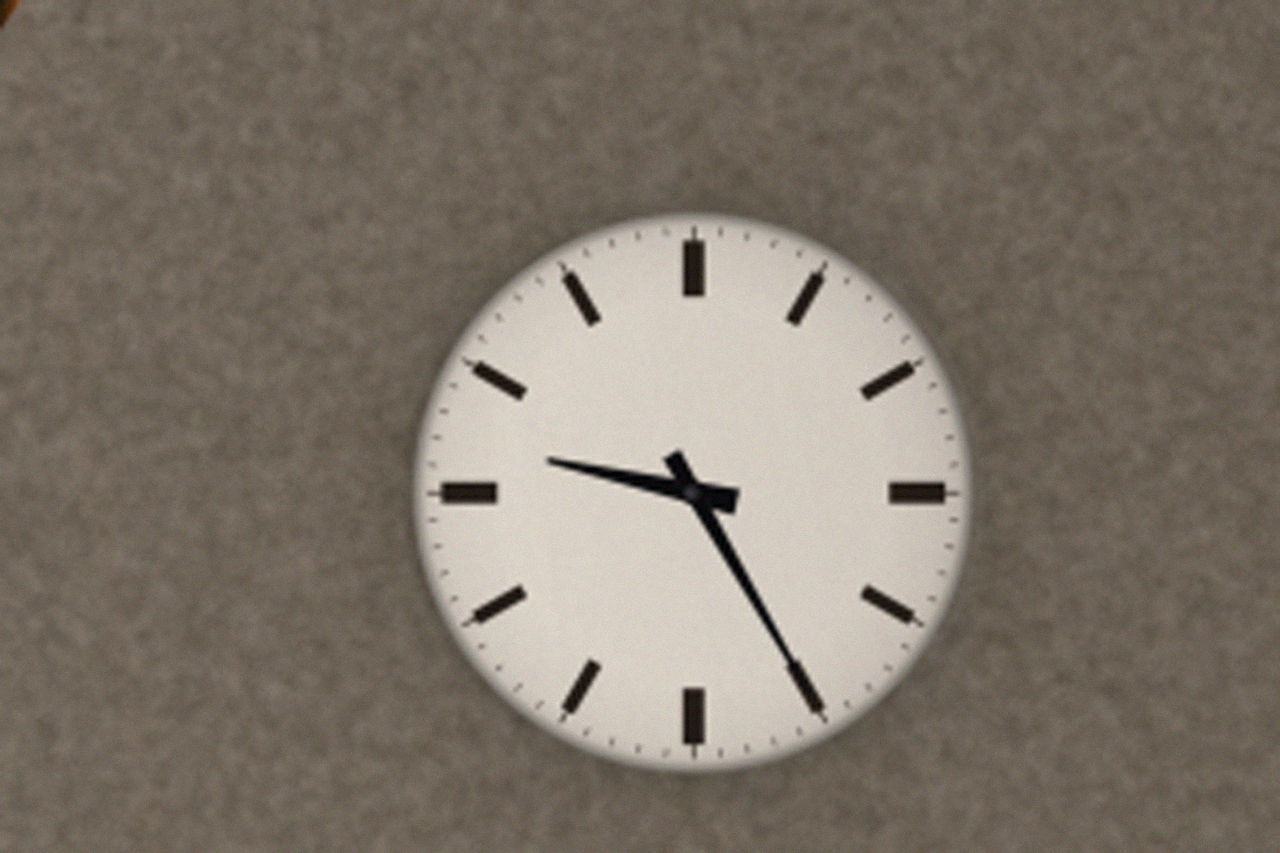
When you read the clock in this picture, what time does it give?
9:25
